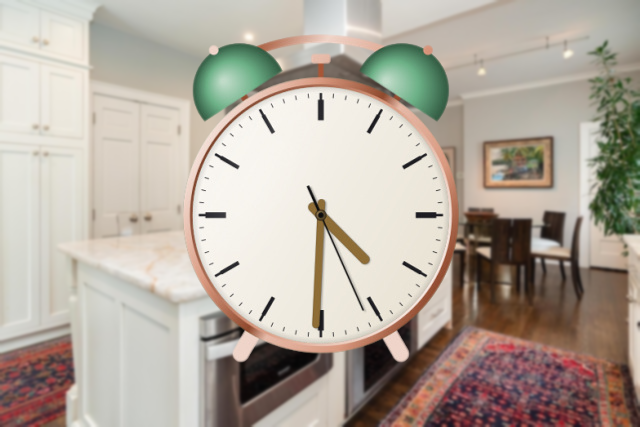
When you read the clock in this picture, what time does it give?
4:30:26
